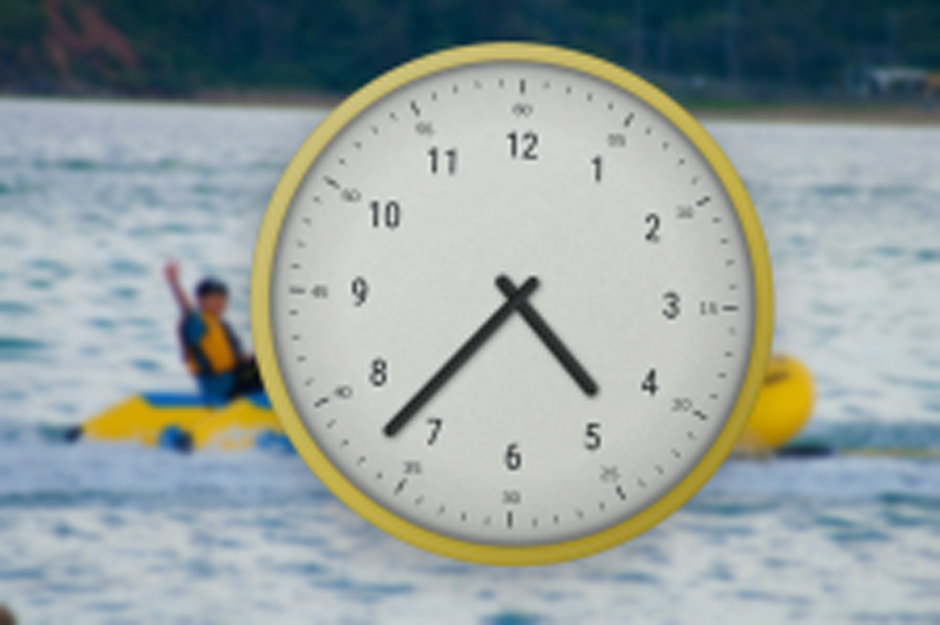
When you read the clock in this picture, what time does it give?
4:37
